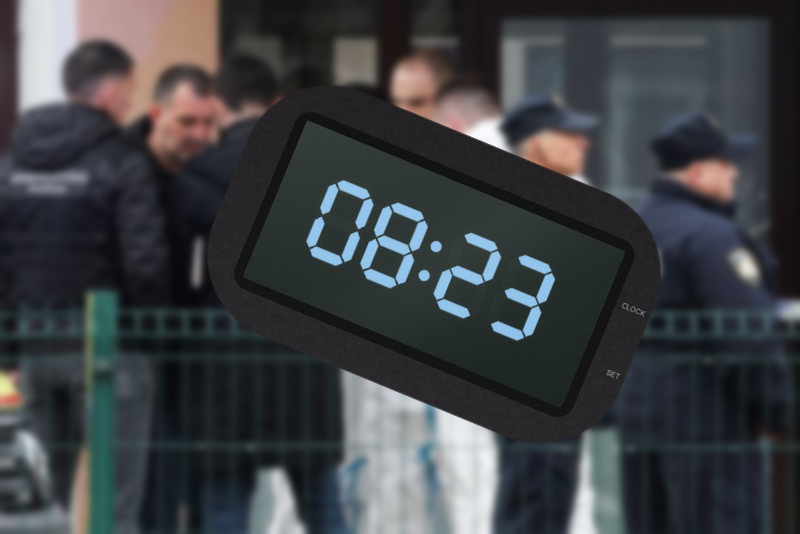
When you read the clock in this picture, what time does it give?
8:23
